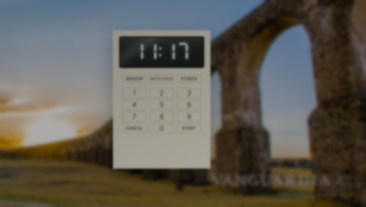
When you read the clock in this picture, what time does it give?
11:17
